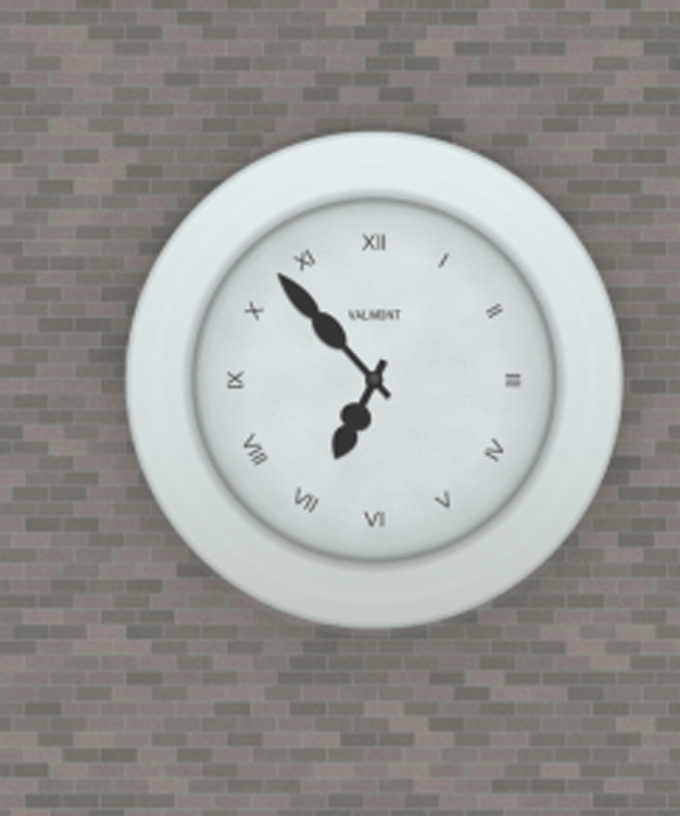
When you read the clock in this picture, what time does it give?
6:53
